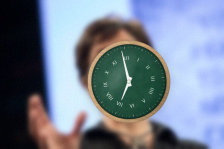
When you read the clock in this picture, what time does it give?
6:59
